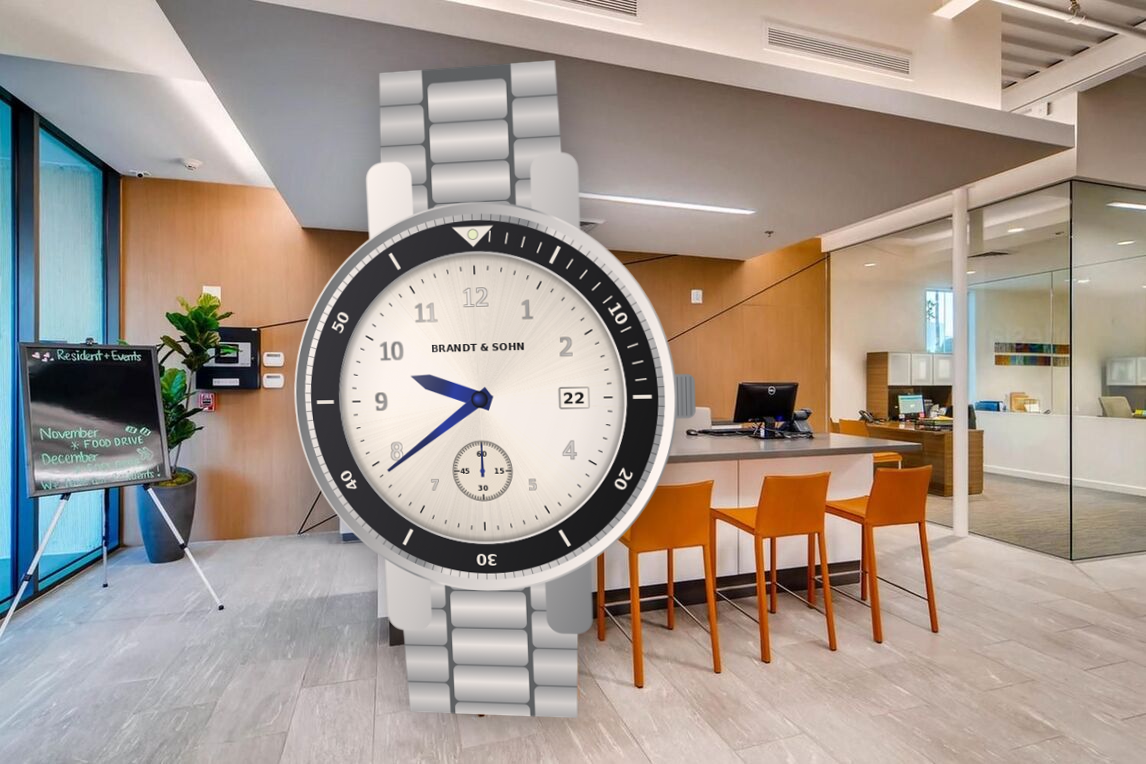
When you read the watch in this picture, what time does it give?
9:39
